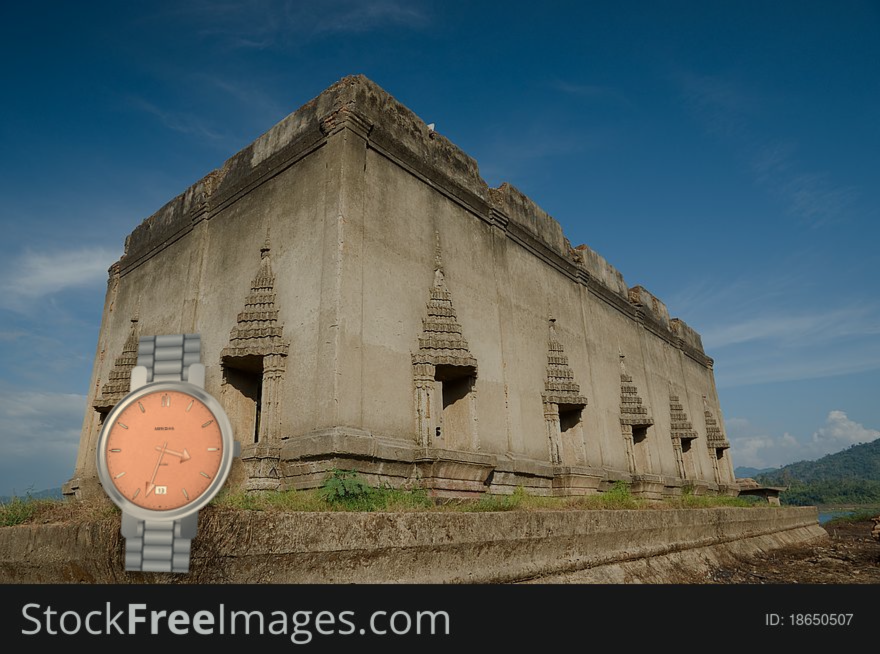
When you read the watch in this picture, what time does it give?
3:33
